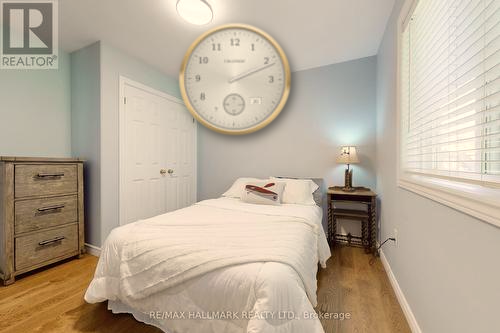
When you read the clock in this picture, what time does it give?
2:11
